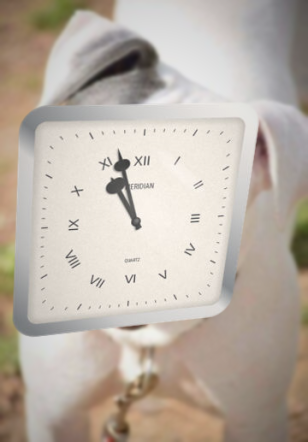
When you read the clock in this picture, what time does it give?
10:57
